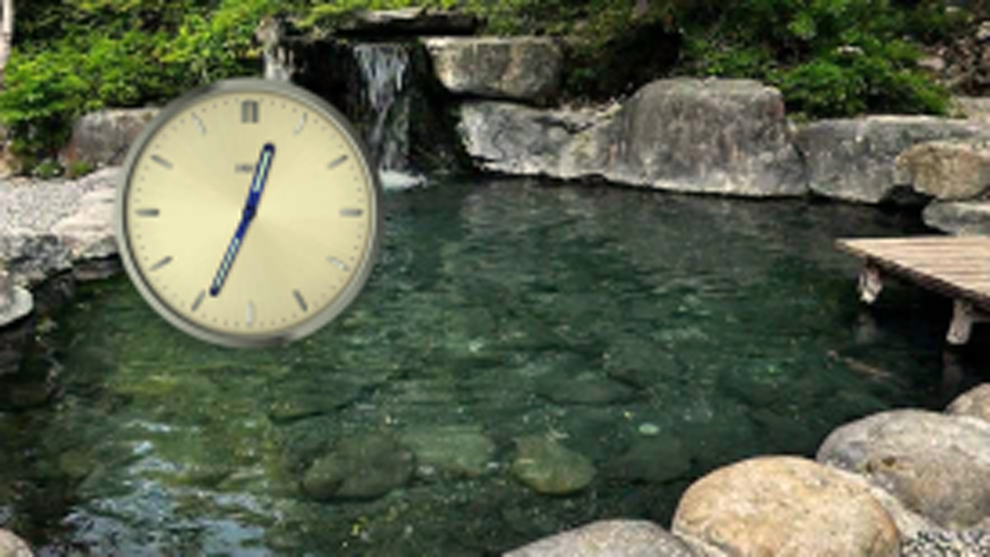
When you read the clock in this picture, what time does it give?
12:34
